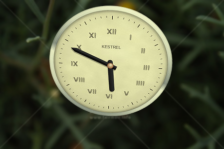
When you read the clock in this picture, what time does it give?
5:49
